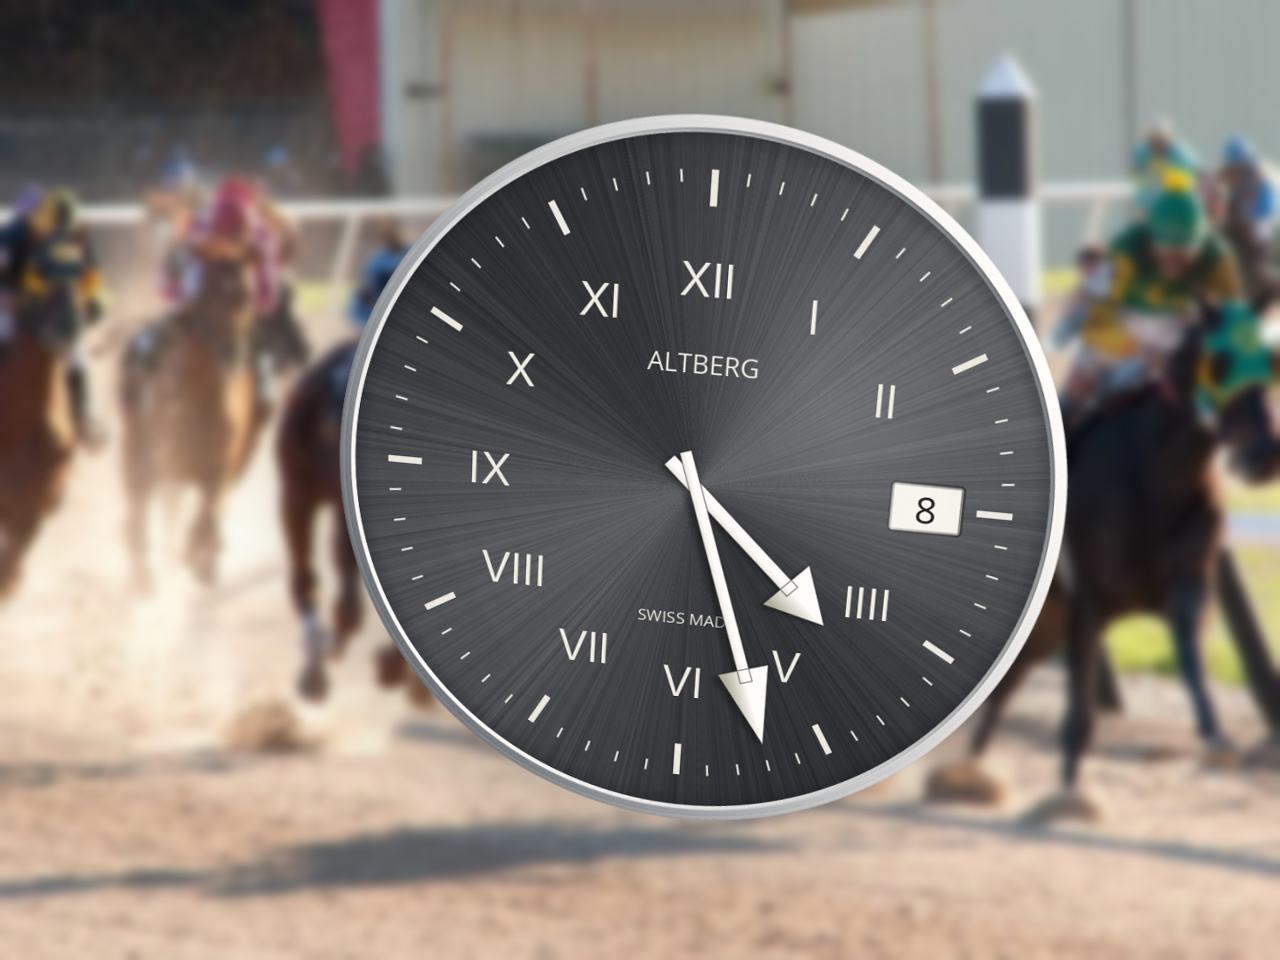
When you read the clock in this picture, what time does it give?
4:27
